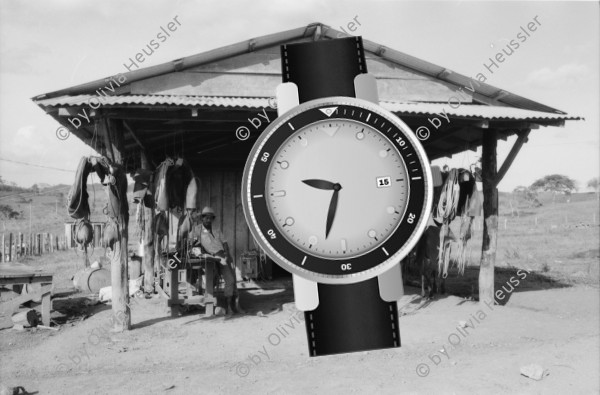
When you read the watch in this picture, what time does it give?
9:33
